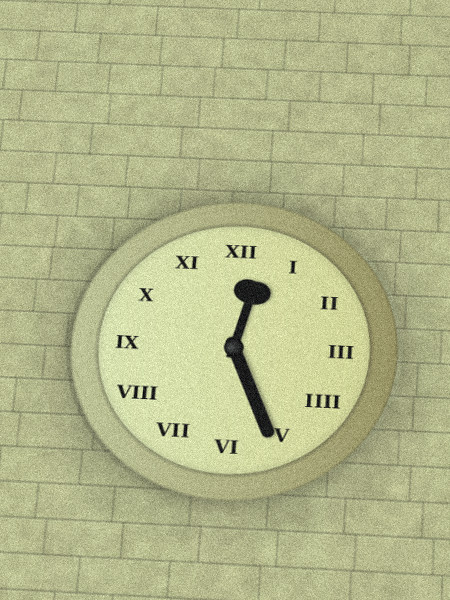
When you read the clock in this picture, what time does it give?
12:26
